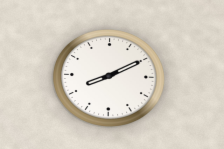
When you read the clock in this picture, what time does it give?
8:10
